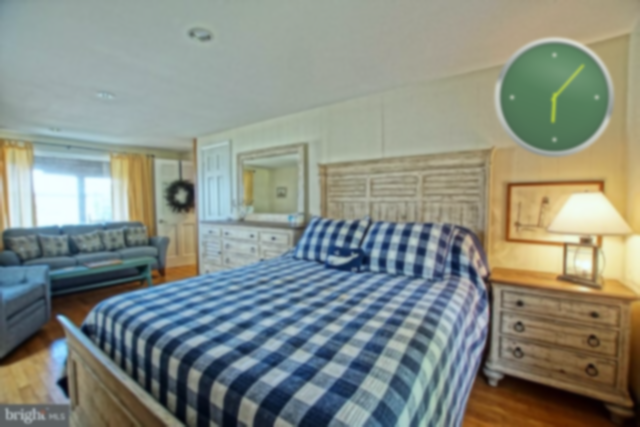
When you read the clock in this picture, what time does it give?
6:07
